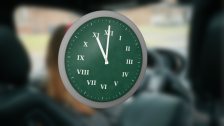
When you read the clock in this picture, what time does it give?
11:00
